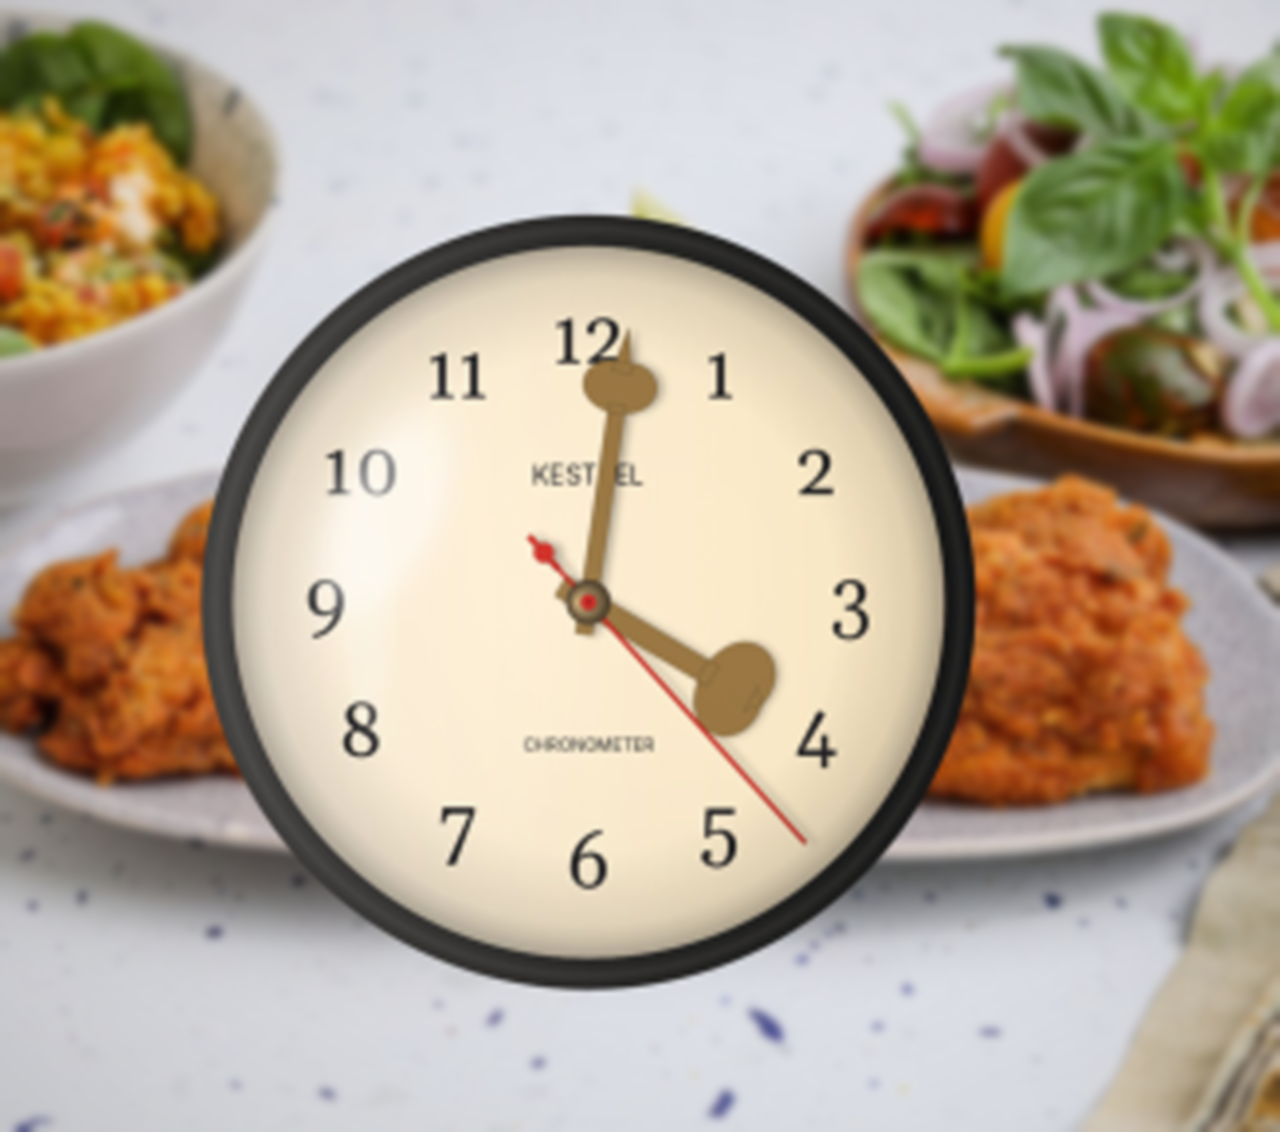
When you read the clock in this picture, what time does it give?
4:01:23
